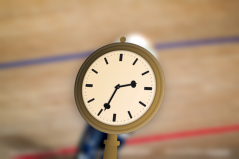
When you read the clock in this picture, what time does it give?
2:34
